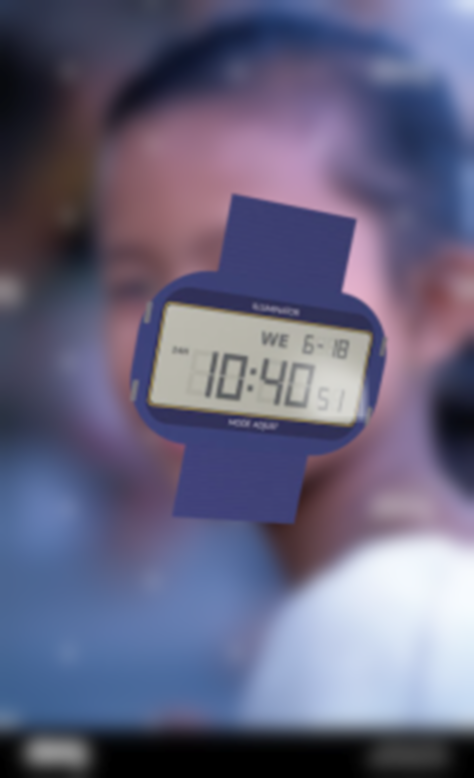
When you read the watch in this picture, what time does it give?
10:40:51
